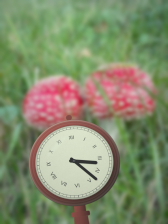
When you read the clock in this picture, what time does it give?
3:23
